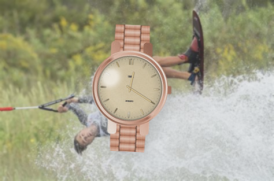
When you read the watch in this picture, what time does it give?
12:20
